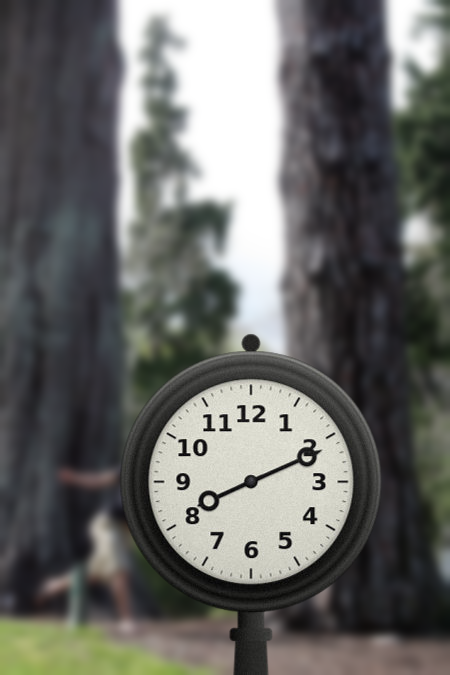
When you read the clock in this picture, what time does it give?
8:11
